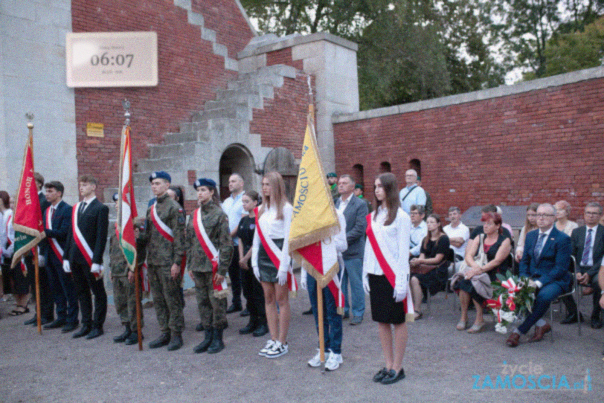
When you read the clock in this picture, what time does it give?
6:07
